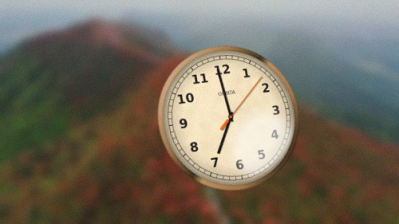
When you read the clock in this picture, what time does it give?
6:59:08
